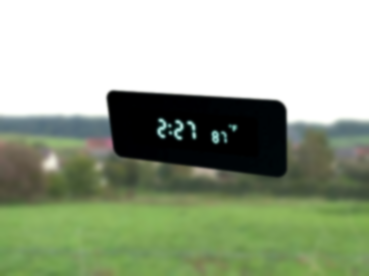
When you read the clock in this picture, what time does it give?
2:27
